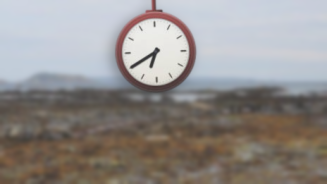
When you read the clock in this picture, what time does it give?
6:40
